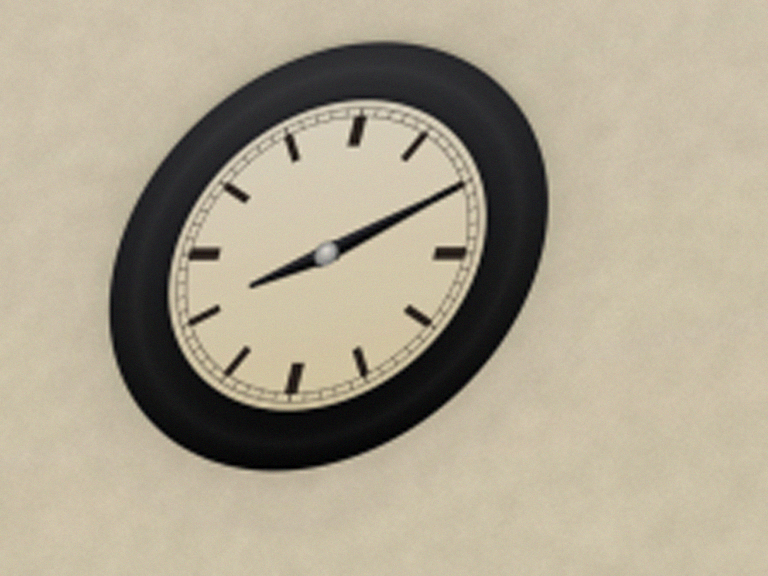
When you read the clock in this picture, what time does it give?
8:10
